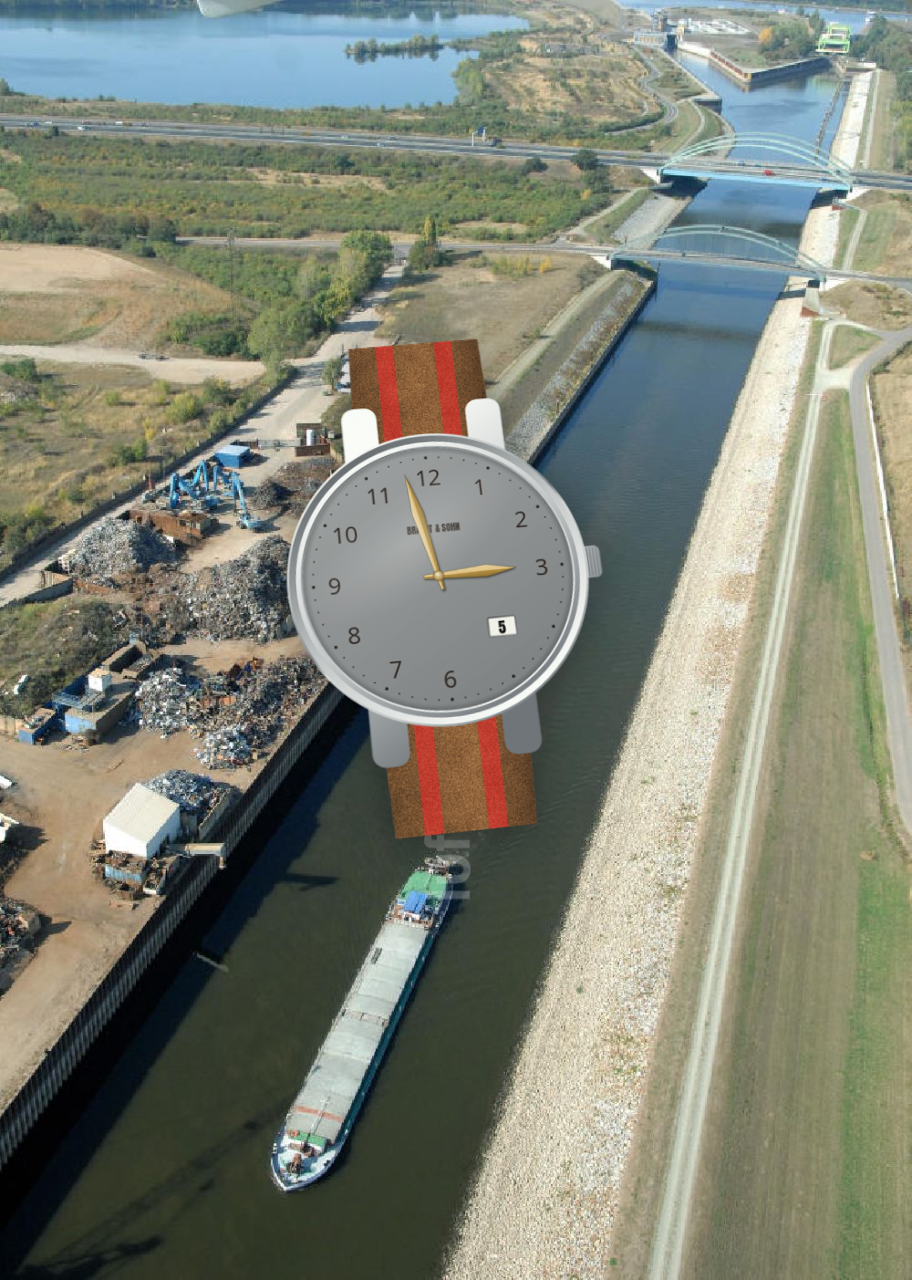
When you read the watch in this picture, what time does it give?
2:58
